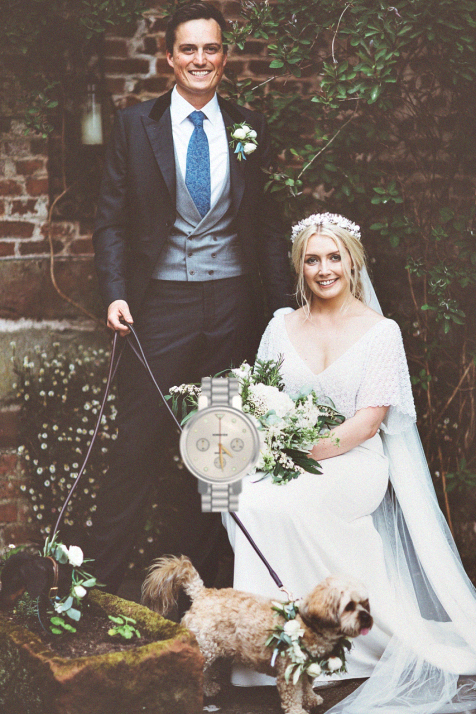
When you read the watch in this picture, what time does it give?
4:29
